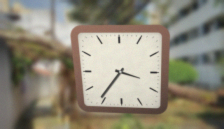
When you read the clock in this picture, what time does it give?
3:36
